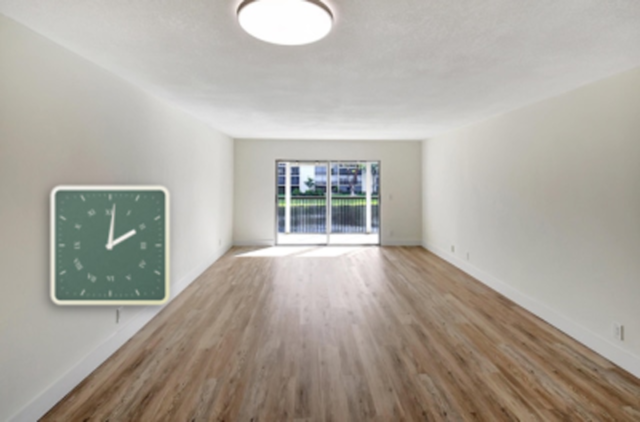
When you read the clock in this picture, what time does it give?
2:01
